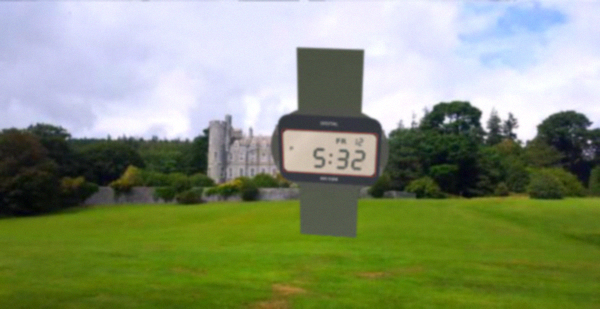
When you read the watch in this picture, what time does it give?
5:32
